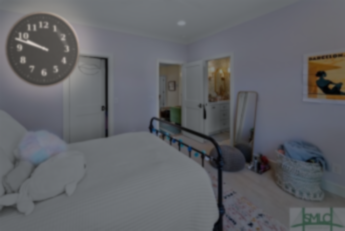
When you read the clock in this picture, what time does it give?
9:48
